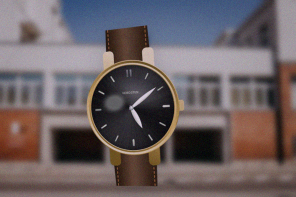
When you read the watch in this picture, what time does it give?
5:09
